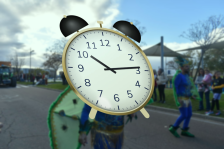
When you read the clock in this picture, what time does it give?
10:14
